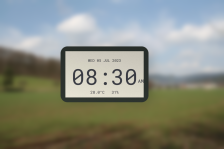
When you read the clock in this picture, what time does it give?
8:30
